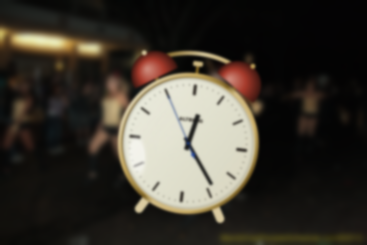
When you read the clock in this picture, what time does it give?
12:23:55
